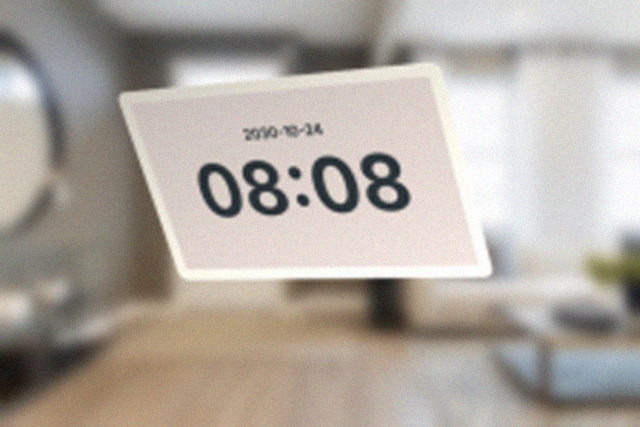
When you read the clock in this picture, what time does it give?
8:08
